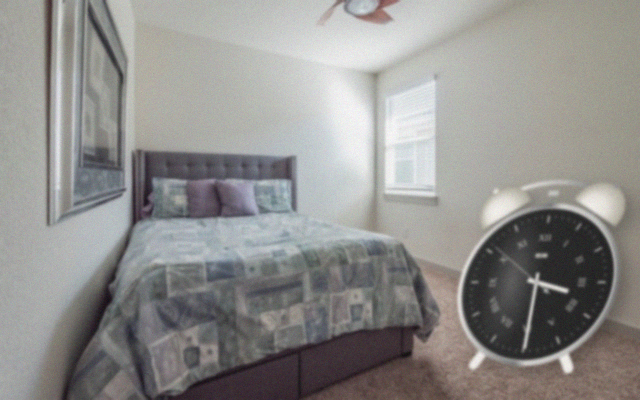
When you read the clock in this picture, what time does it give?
3:29:51
